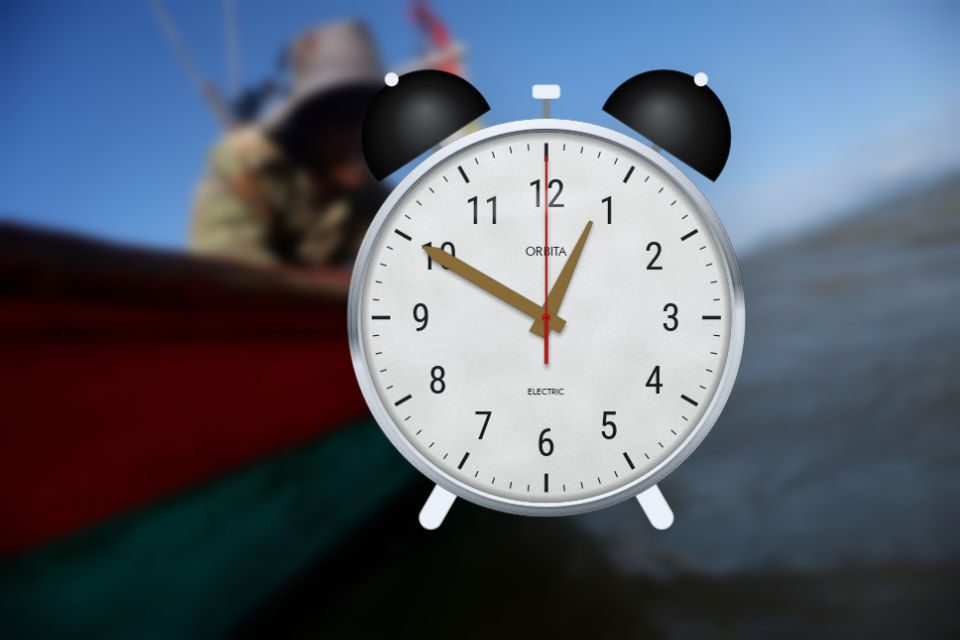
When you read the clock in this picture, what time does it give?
12:50:00
